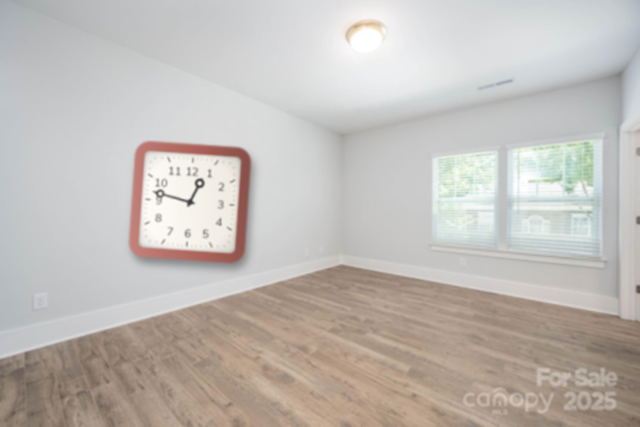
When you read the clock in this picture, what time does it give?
12:47
